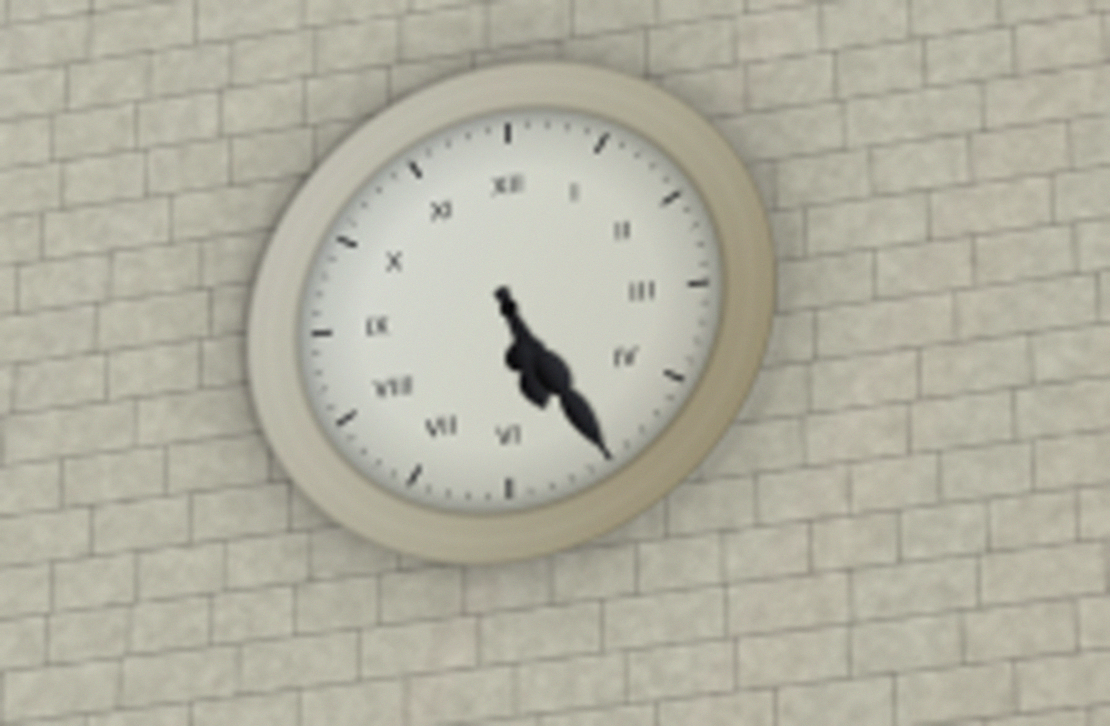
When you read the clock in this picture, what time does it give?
5:25
